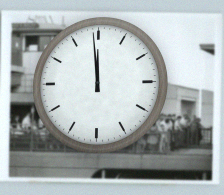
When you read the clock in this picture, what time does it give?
11:59
